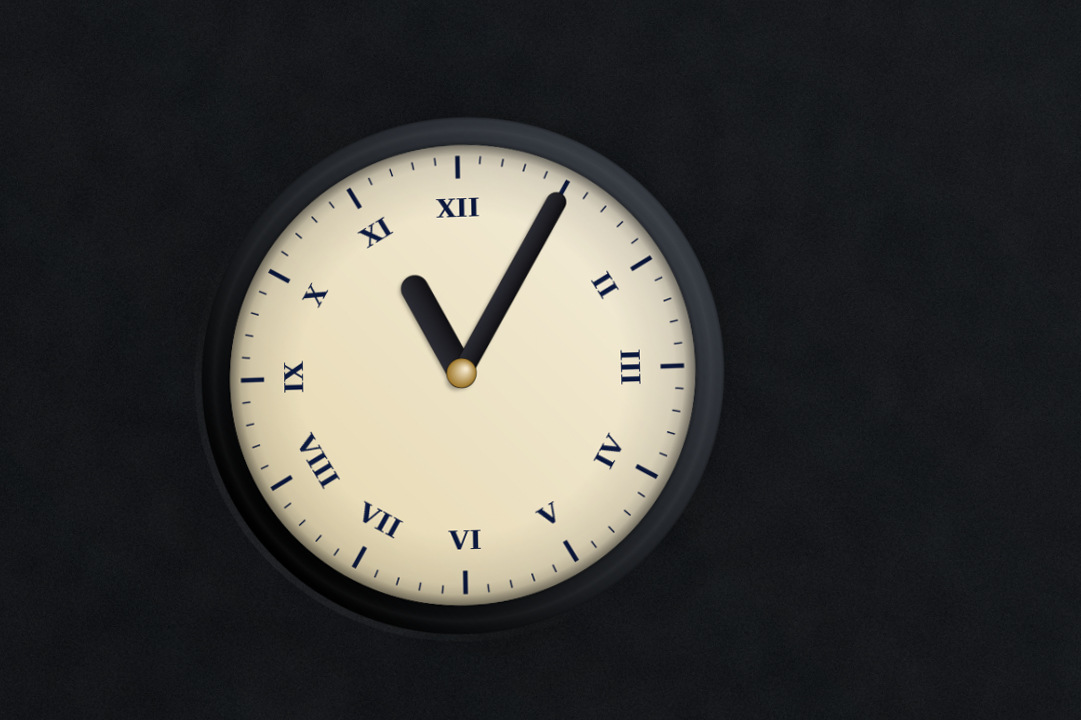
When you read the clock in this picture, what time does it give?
11:05
